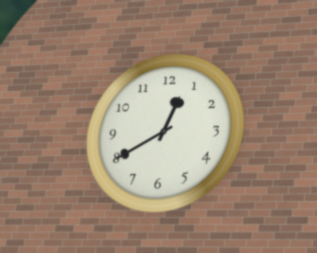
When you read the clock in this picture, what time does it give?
12:40
